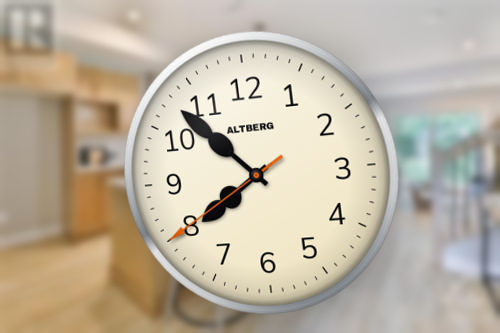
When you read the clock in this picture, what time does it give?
7:52:40
